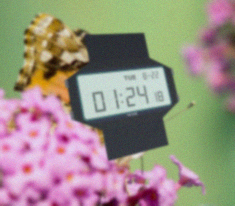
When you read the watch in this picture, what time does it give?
1:24
